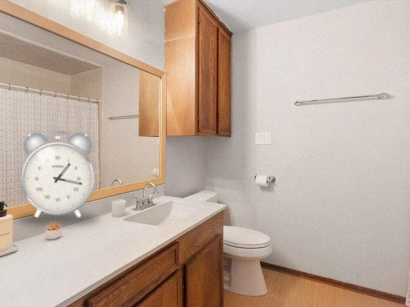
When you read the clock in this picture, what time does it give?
1:17
